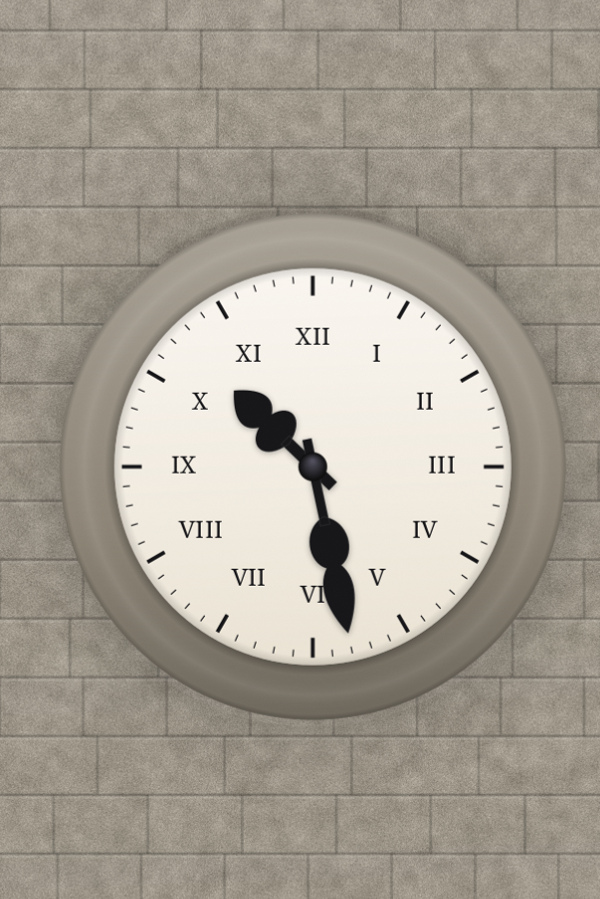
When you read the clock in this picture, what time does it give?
10:28
